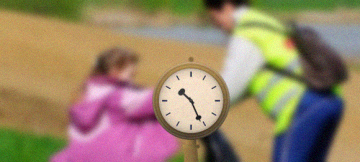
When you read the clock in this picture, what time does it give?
10:26
